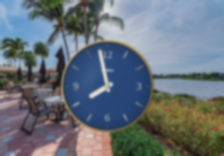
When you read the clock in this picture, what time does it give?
7:58
